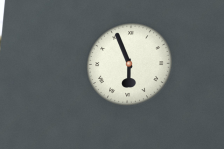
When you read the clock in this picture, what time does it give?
5:56
